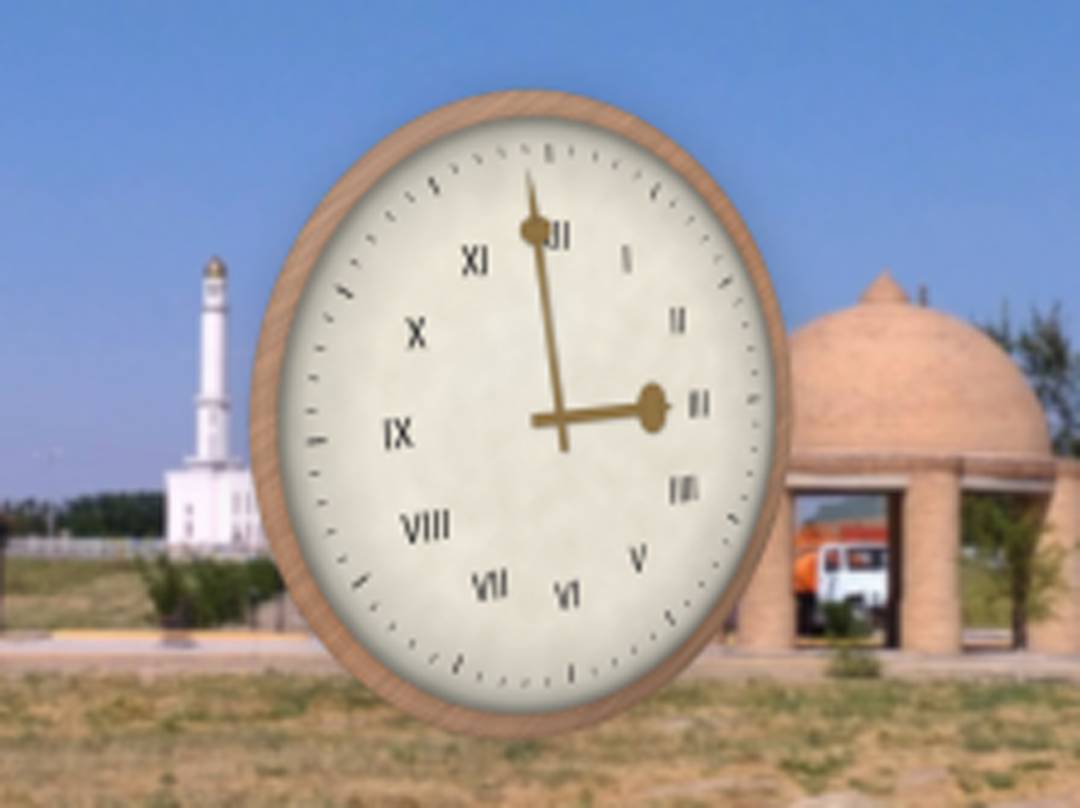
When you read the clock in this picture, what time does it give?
2:59
